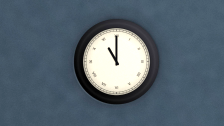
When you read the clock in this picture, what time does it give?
11:00
